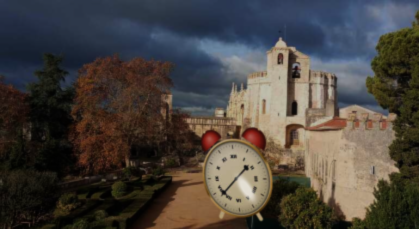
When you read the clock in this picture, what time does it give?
1:38
